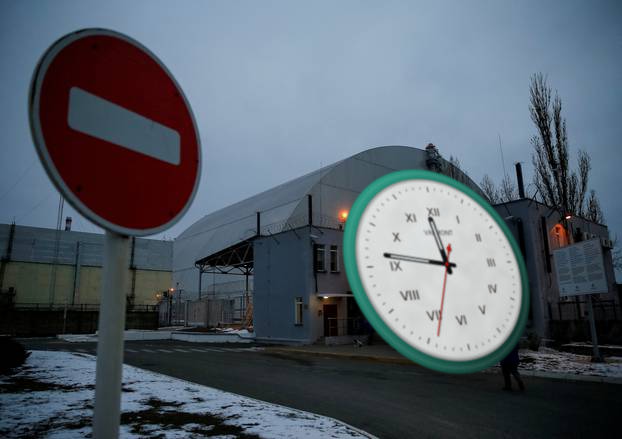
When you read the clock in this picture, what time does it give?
11:46:34
